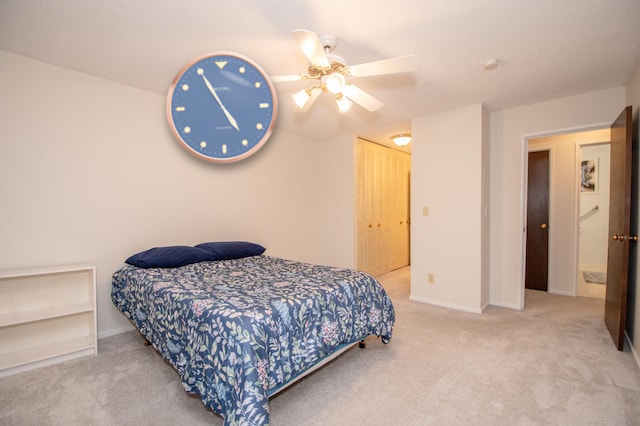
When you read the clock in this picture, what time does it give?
4:55
